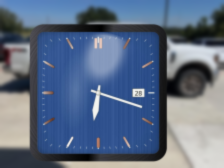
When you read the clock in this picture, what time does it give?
6:18
